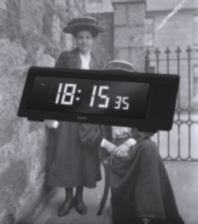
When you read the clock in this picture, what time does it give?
18:15:35
